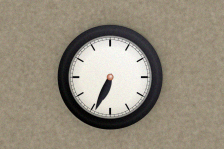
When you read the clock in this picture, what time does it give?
6:34
